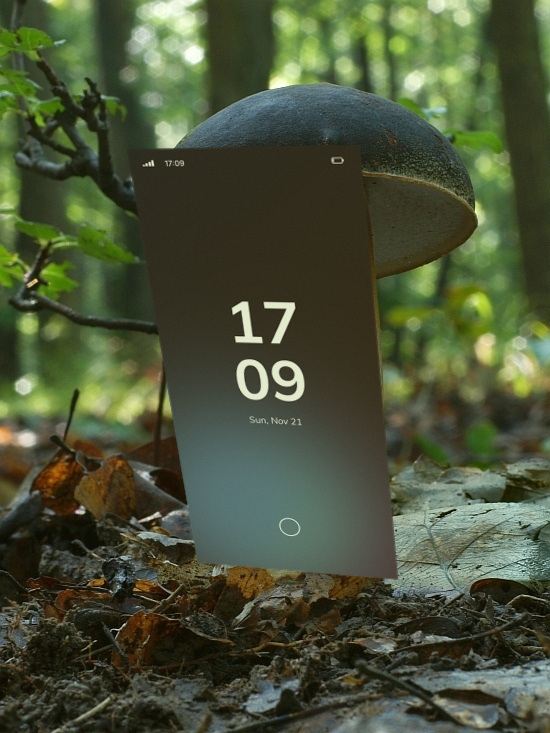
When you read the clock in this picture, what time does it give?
17:09
